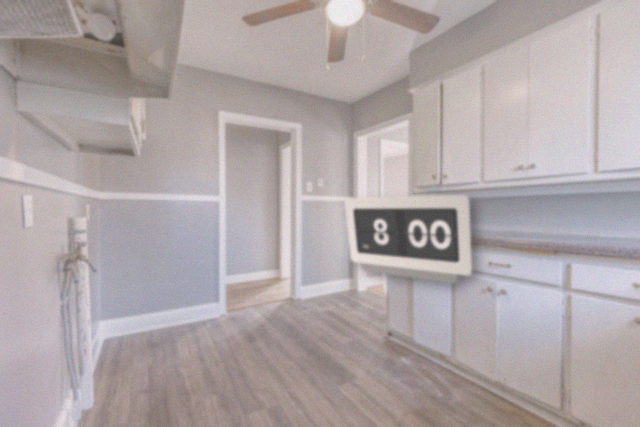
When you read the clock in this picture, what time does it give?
8:00
